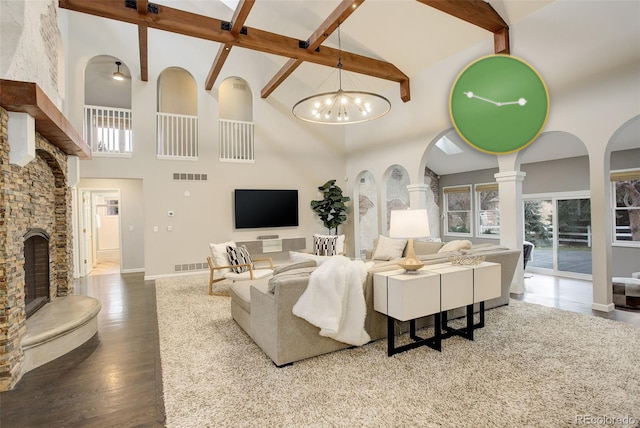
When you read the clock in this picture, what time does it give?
2:48
